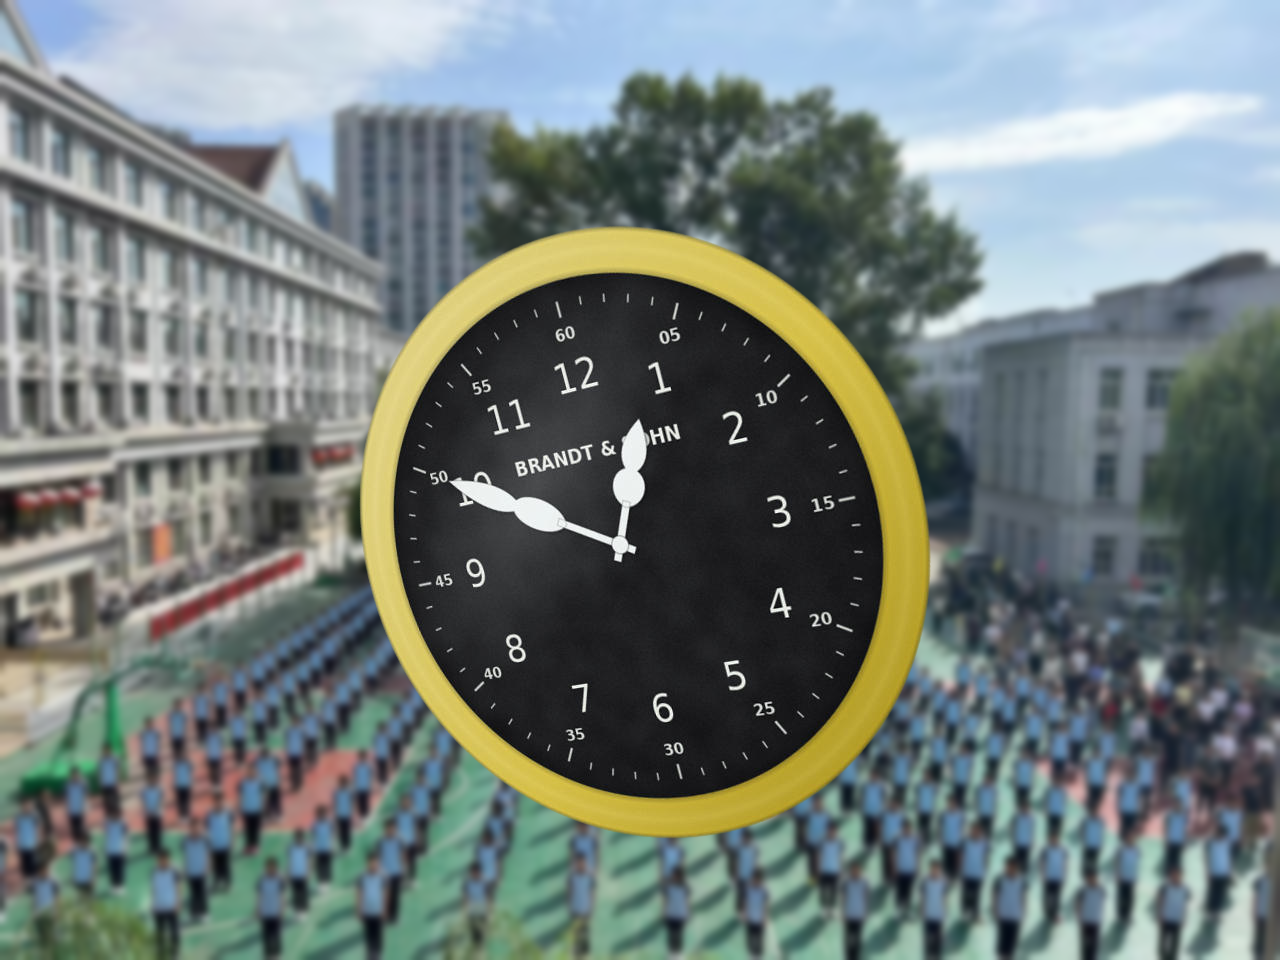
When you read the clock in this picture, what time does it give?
12:50
